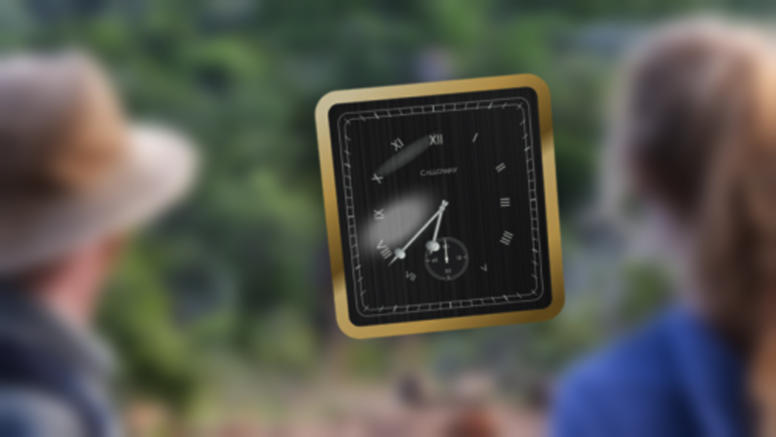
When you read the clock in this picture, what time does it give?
6:38
